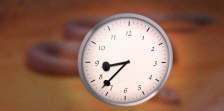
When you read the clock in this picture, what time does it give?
8:37
